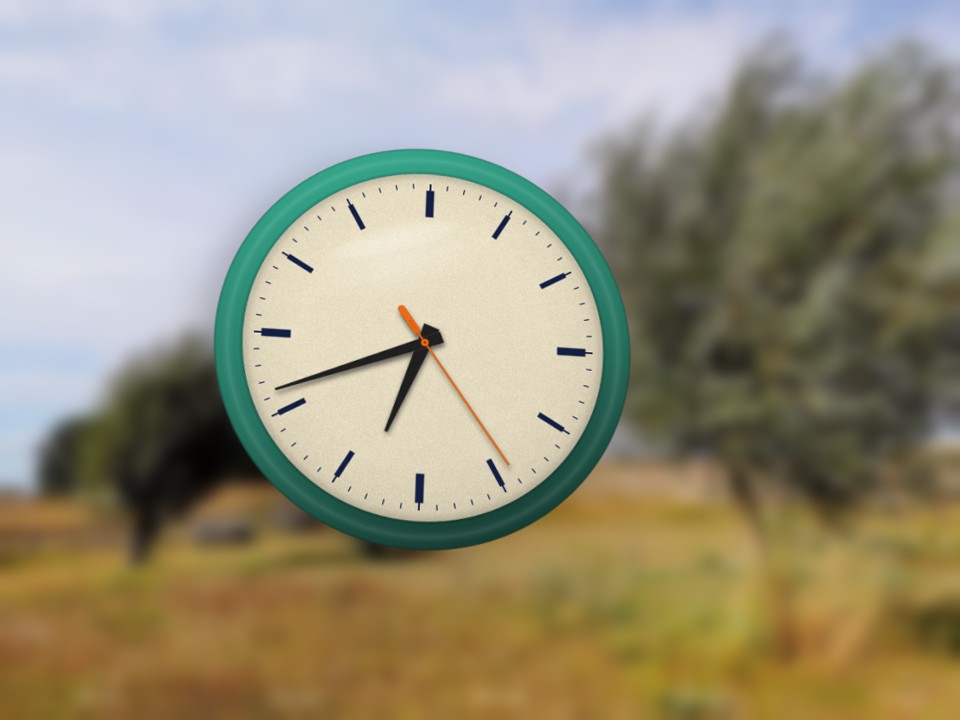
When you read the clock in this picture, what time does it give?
6:41:24
